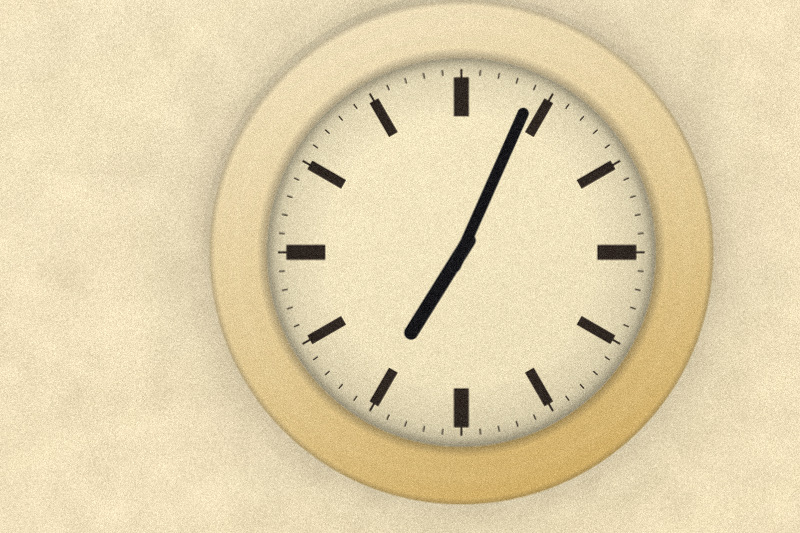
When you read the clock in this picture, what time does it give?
7:04
